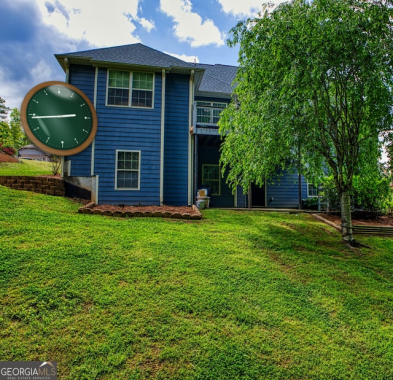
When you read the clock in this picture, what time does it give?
2:44
